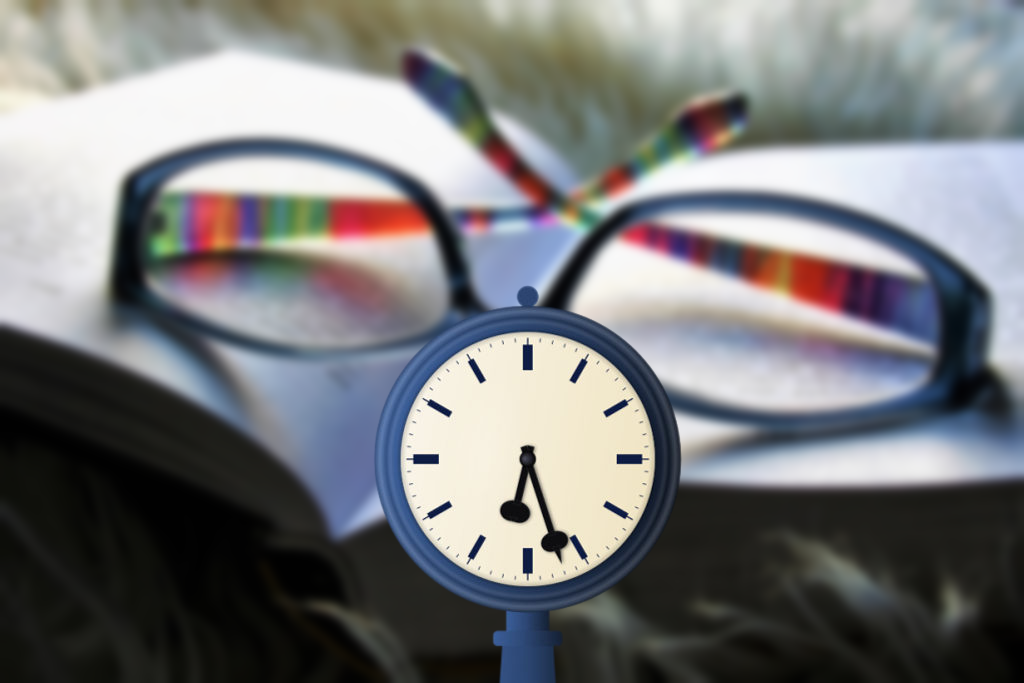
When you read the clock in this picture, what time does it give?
6:27
